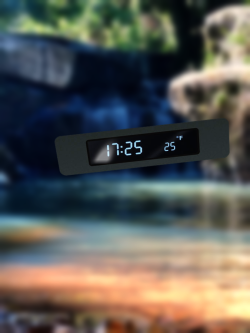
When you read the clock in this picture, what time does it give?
17:25
